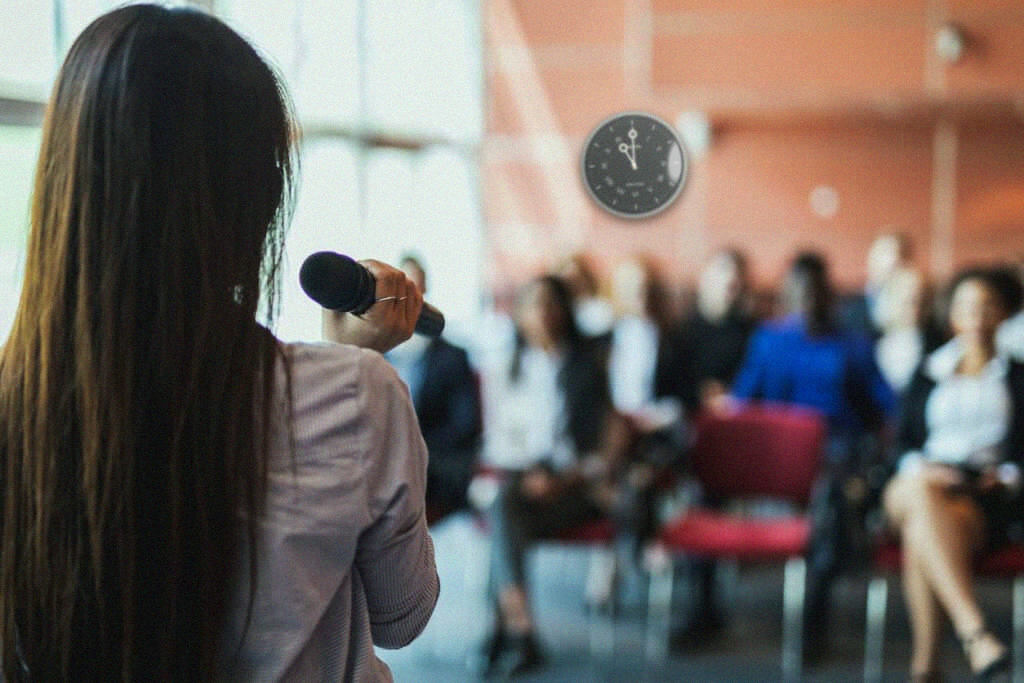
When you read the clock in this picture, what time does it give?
11:00
